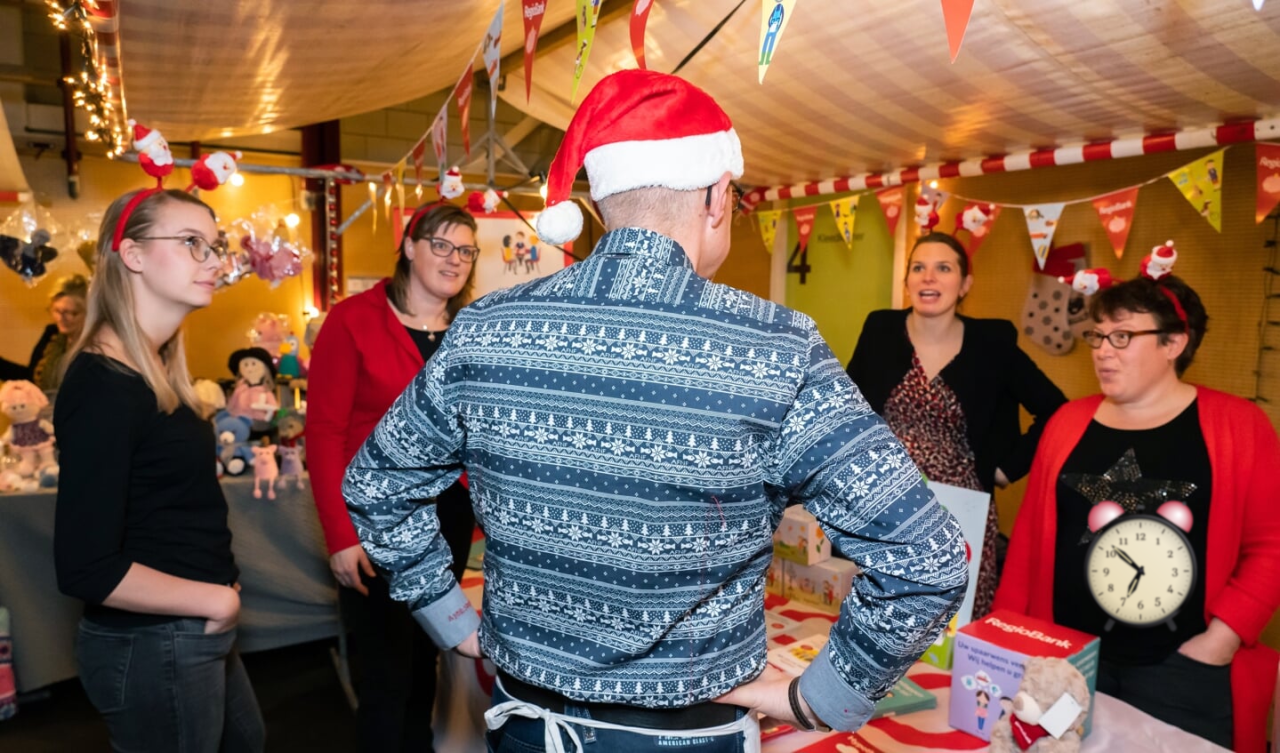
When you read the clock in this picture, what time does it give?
6:52
